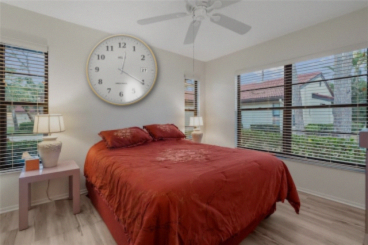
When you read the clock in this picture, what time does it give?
12:20
